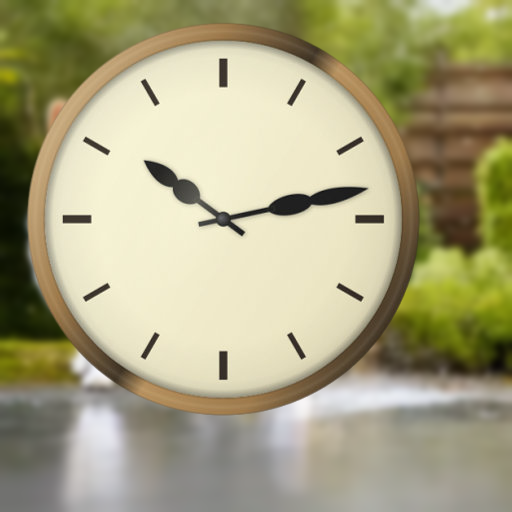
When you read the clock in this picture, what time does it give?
10:13
